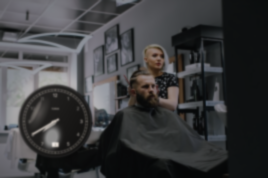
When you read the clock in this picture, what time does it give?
7:40
